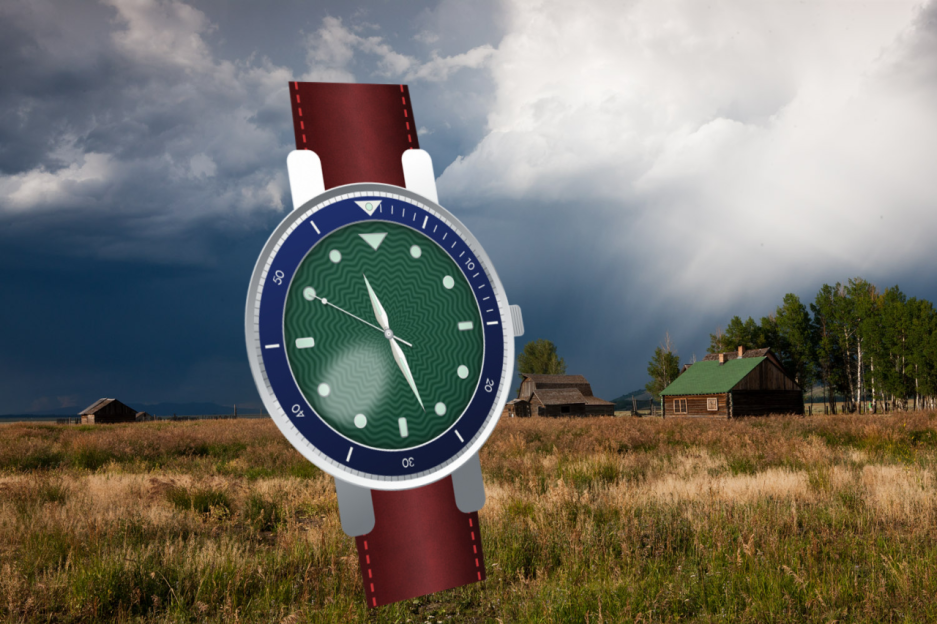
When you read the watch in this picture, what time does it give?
11:26:50
